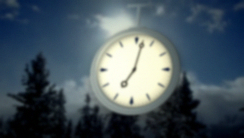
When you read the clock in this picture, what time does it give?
7:02
